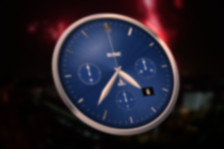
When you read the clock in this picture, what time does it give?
4:37
